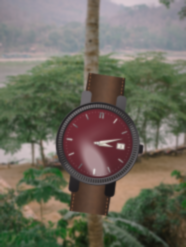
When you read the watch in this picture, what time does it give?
3:12
